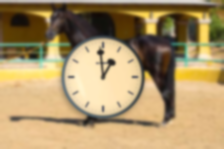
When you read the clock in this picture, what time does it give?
12:59
